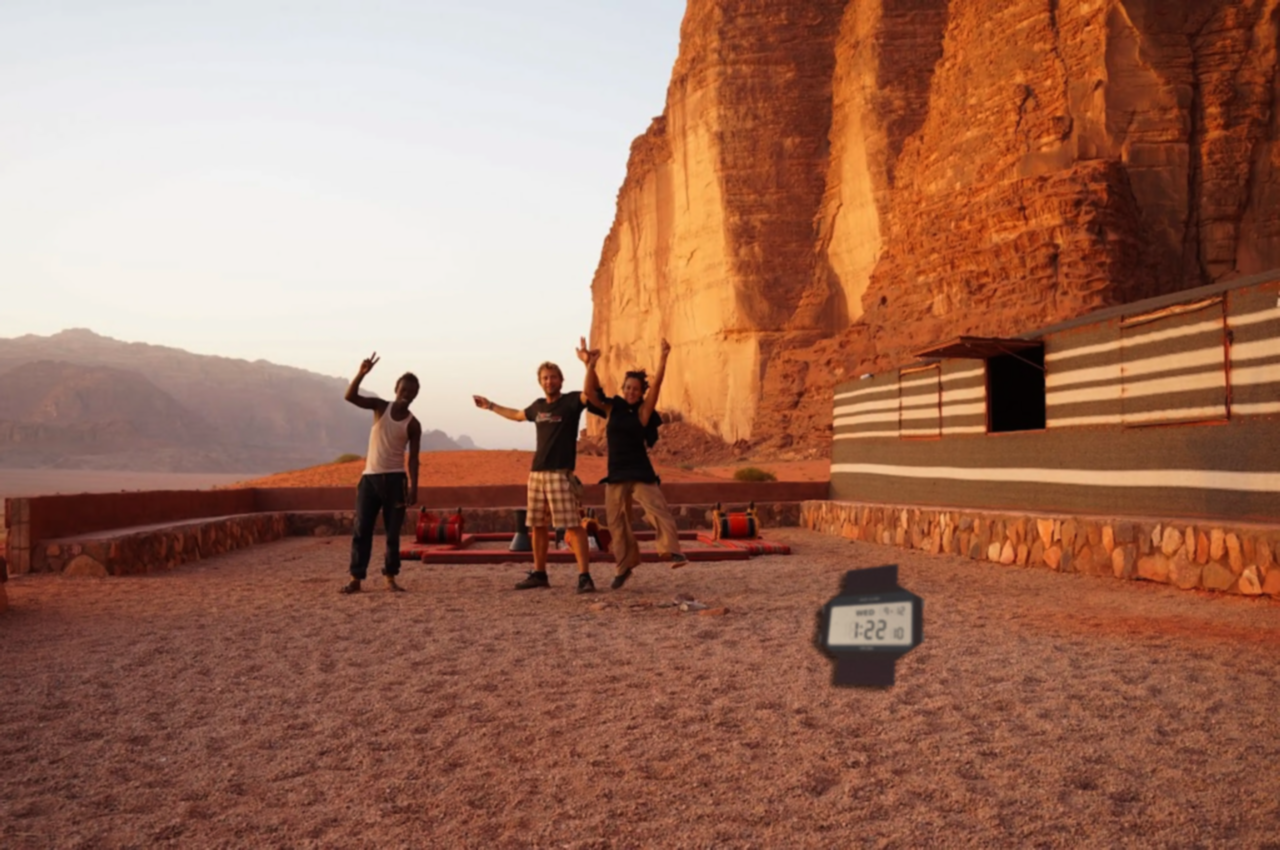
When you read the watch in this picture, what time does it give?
1:22
